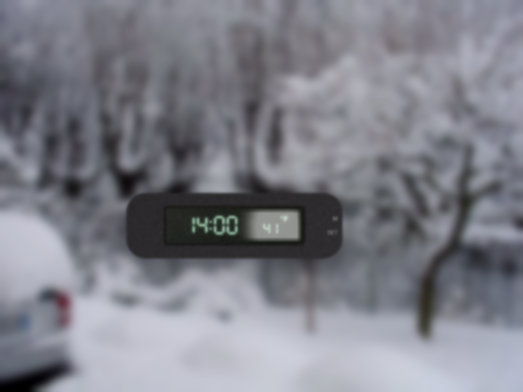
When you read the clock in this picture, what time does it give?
14:00
